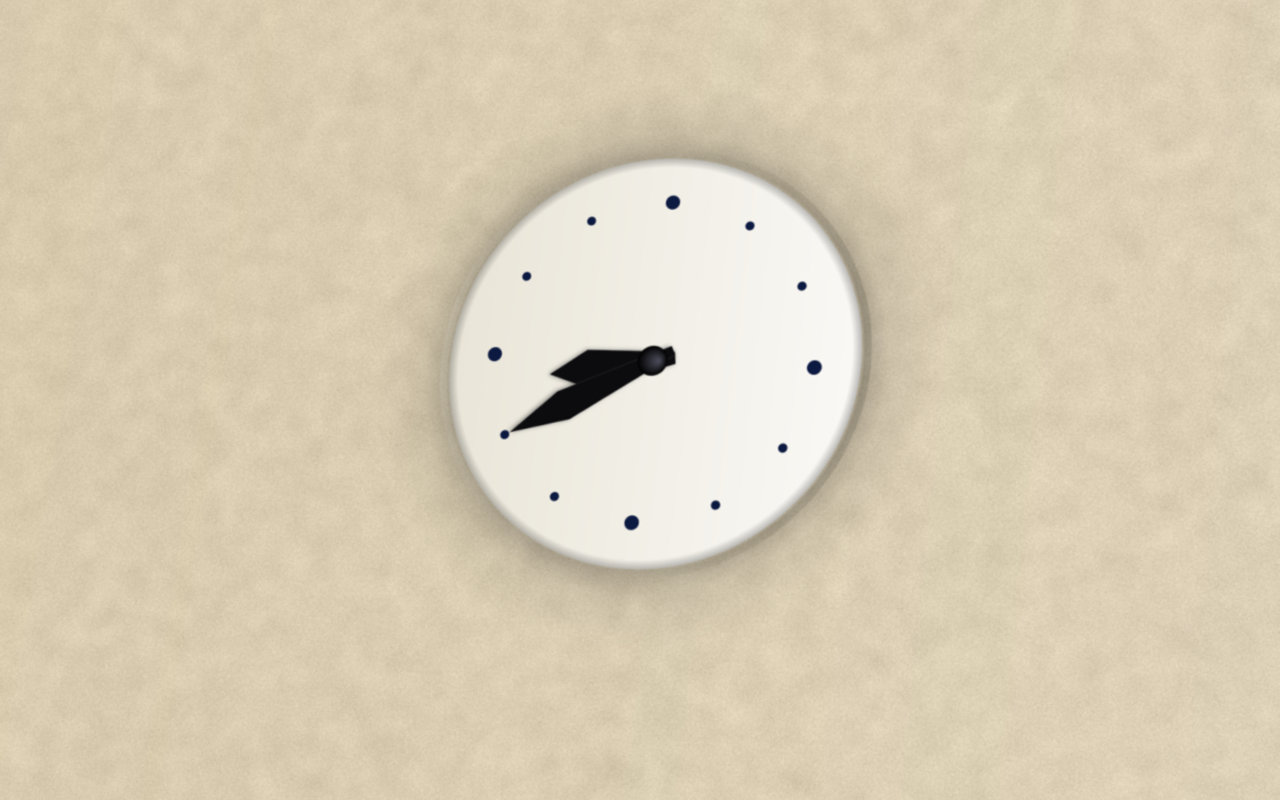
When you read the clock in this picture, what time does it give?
8:40
